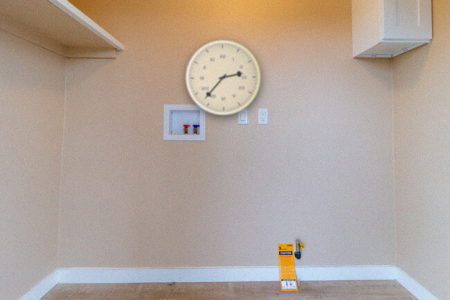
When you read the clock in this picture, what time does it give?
2:37
